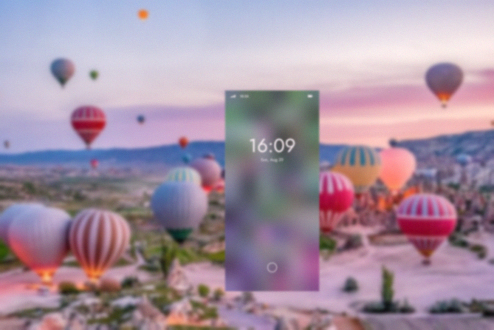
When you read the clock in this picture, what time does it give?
16:09
